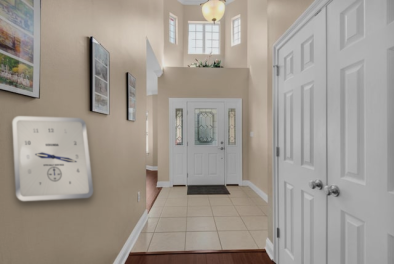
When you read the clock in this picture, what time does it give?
9:17
